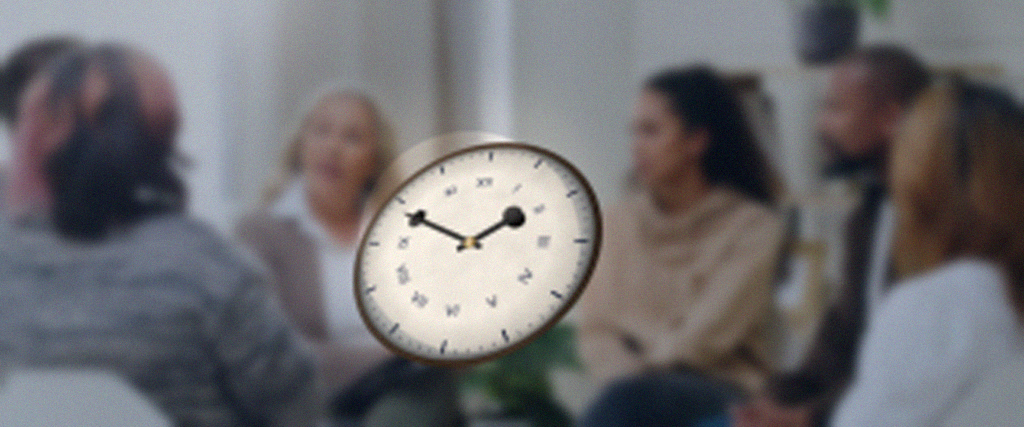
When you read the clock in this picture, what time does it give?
1:49
